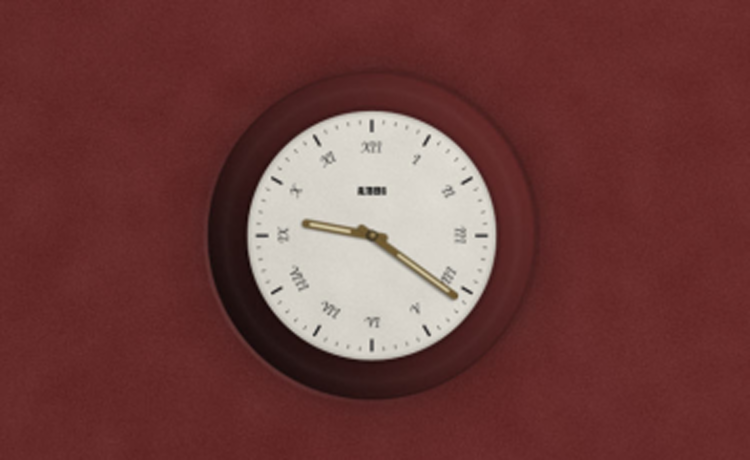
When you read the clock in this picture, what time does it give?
9:21
